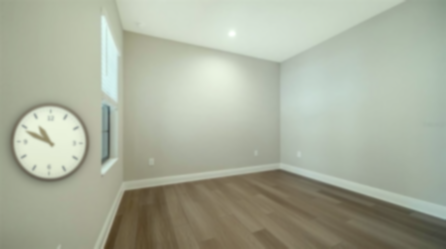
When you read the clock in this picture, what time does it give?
10:49
